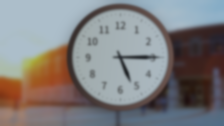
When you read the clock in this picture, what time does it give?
5:15
